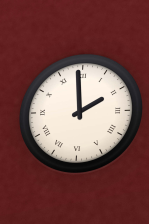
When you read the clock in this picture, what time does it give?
1:59
